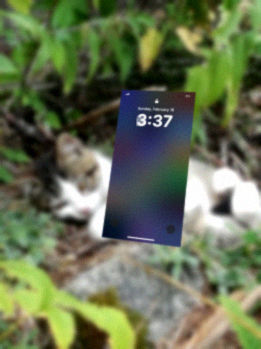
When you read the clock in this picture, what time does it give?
3:37
